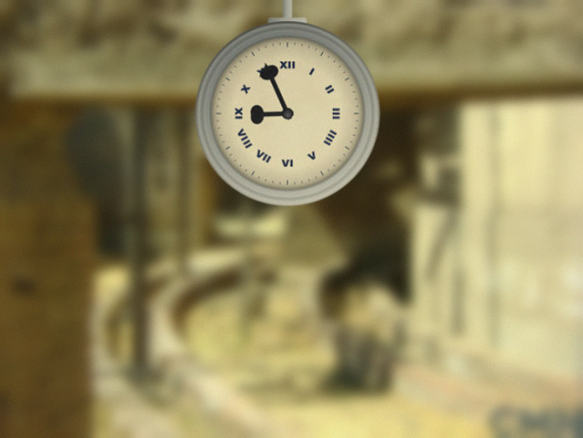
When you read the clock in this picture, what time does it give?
8:56
